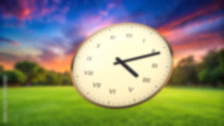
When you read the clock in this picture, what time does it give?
4:11
